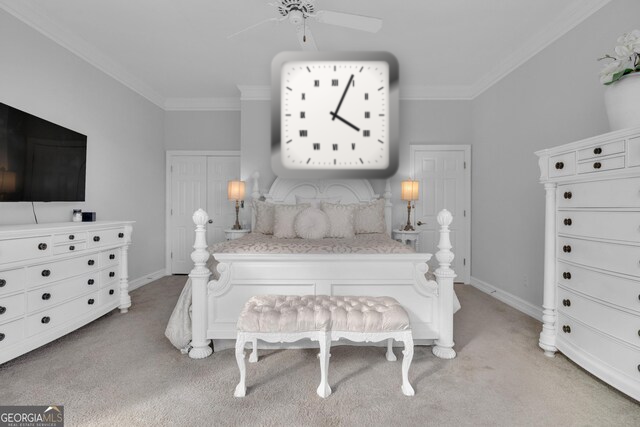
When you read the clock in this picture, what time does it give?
4:04
